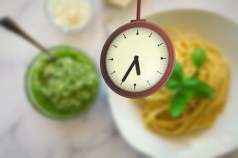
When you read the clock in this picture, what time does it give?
5:35
